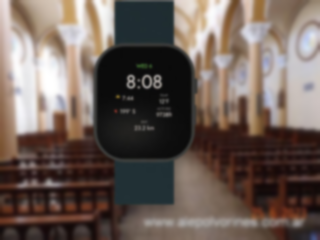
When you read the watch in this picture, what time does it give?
8:08
